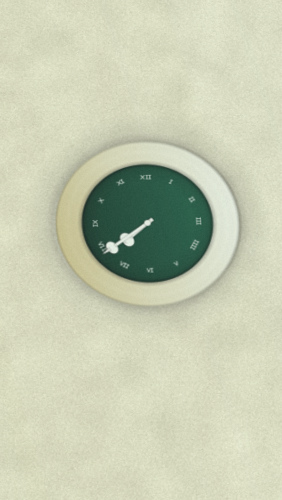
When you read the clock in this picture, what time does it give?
7:39
